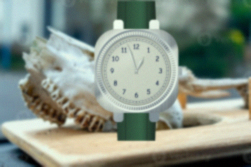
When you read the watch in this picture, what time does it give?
12:57
